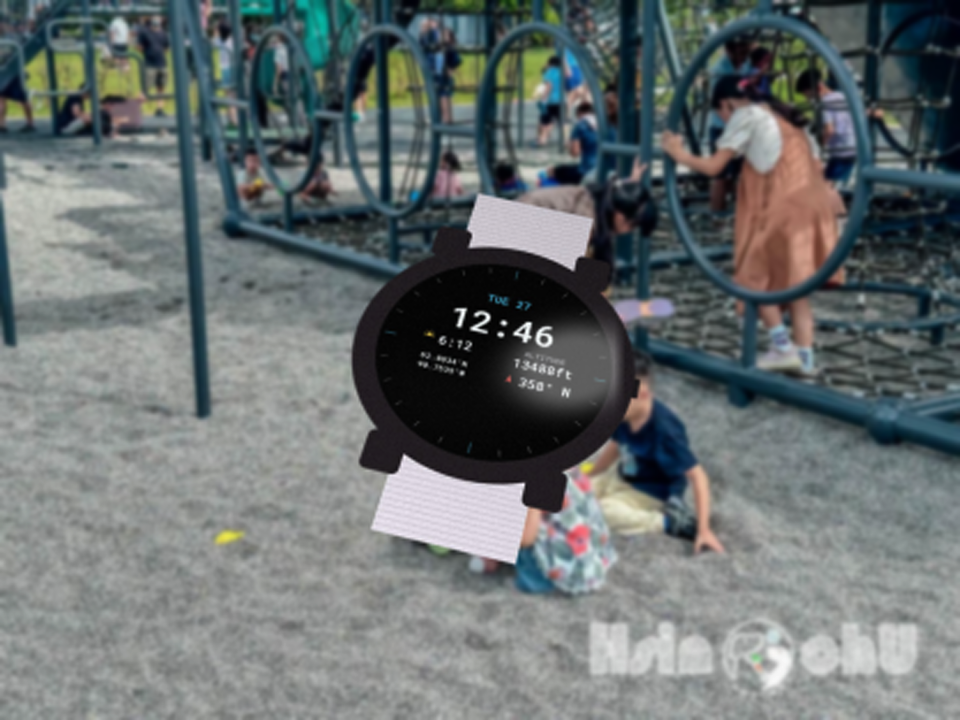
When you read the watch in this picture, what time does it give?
12:46
